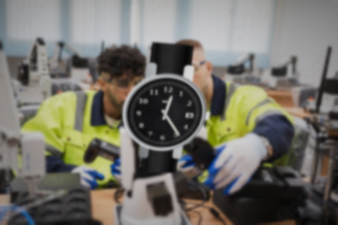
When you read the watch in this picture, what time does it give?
12:24
